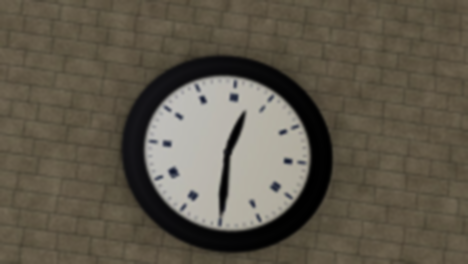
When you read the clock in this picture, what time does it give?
12:30
